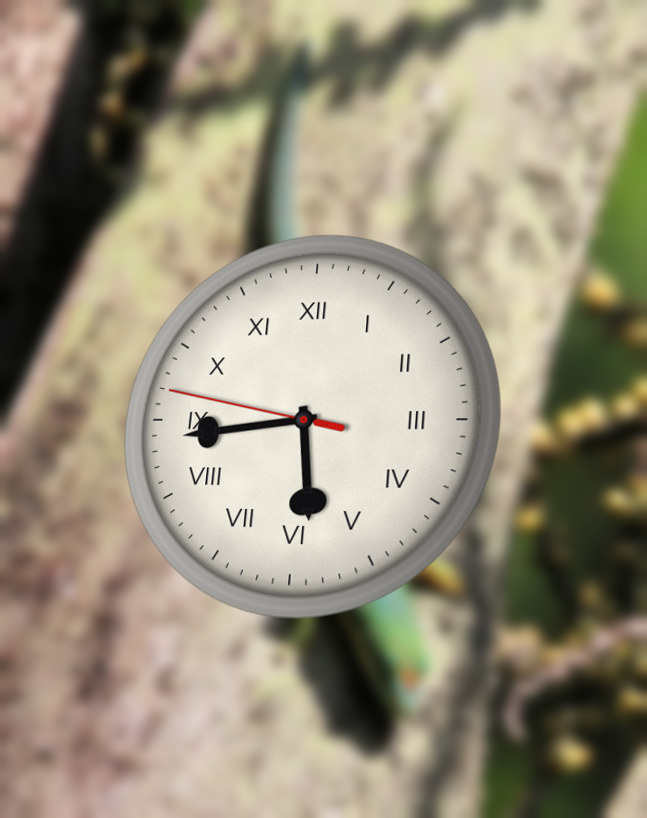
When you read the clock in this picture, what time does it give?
5:43:47
